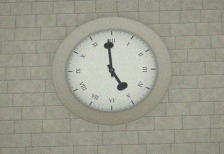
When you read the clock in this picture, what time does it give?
4:59
